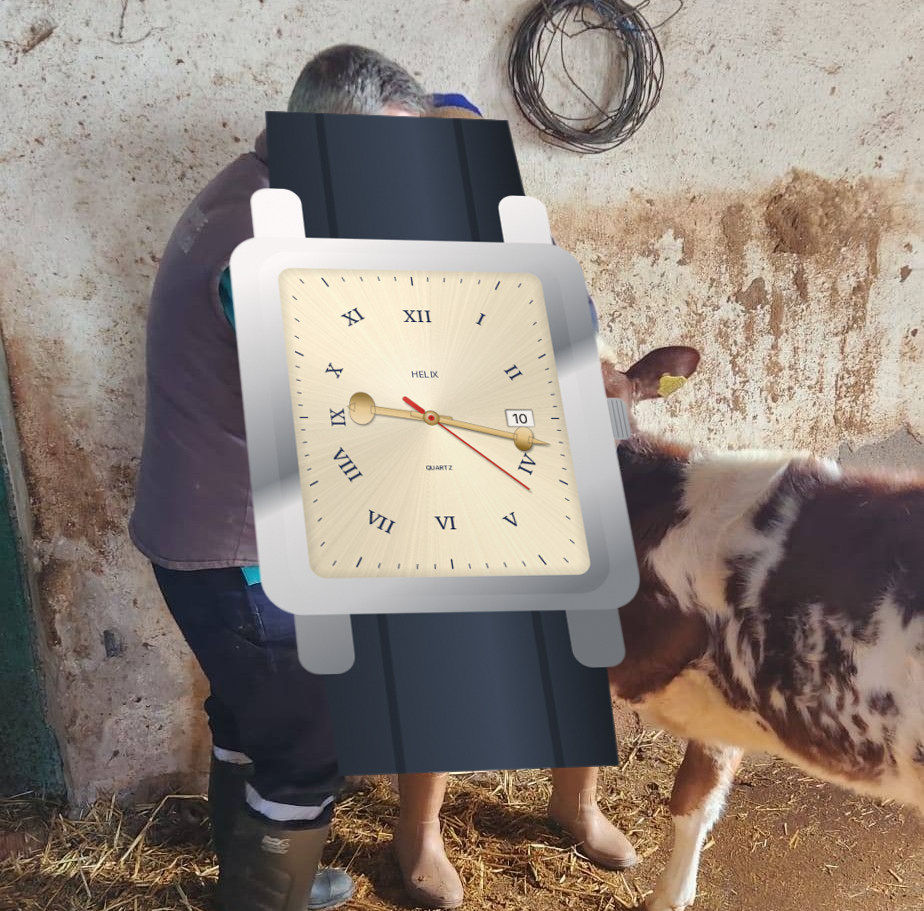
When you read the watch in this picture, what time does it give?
9:17:22
